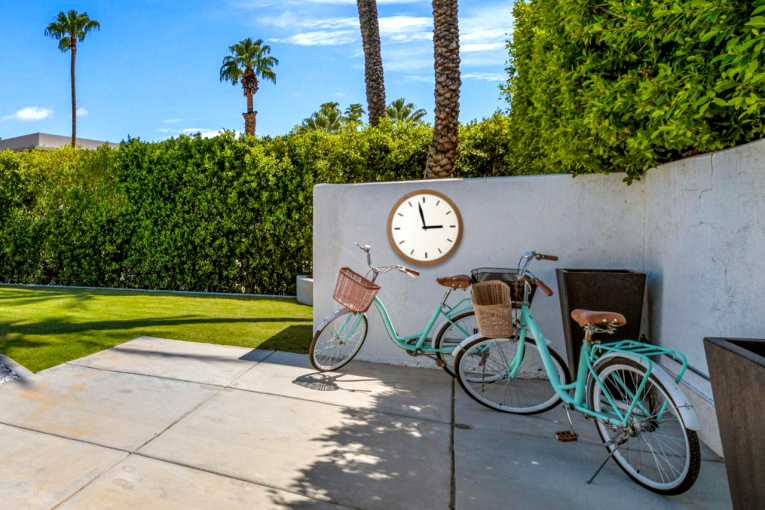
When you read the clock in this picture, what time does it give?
2:58
